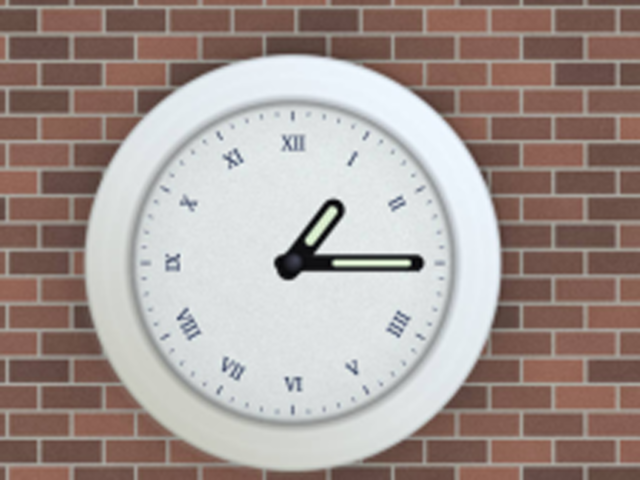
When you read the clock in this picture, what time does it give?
1:15
